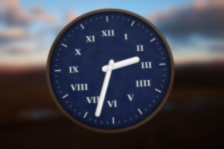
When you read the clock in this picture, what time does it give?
2:33
